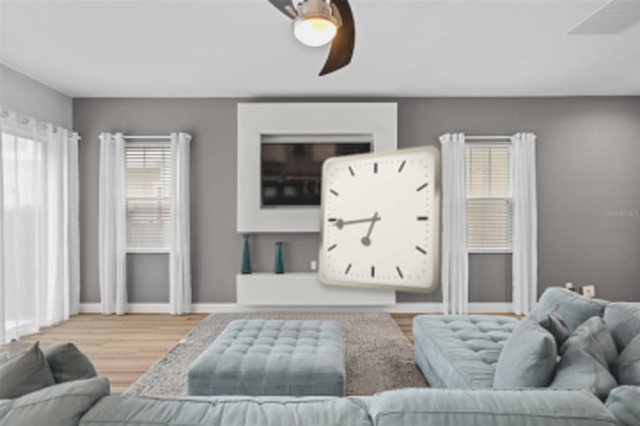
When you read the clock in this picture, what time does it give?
6:44
